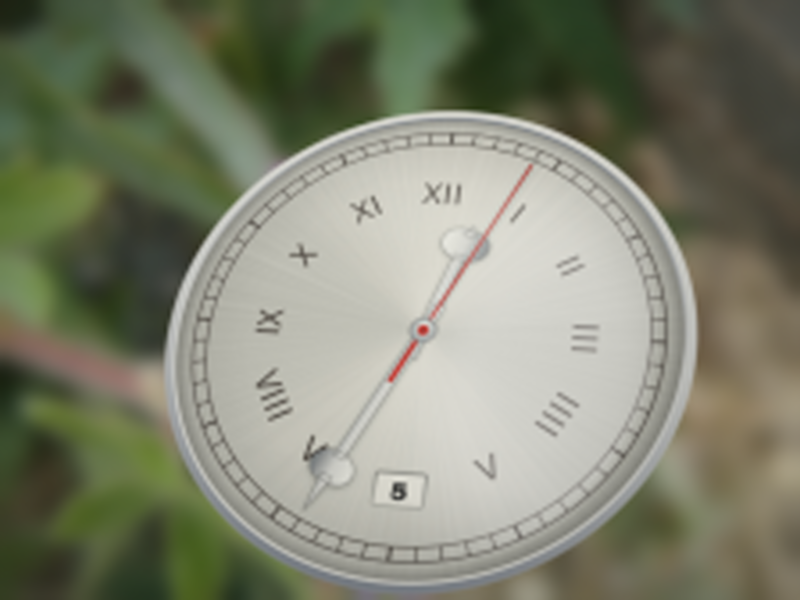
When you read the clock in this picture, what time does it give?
12:34:04
